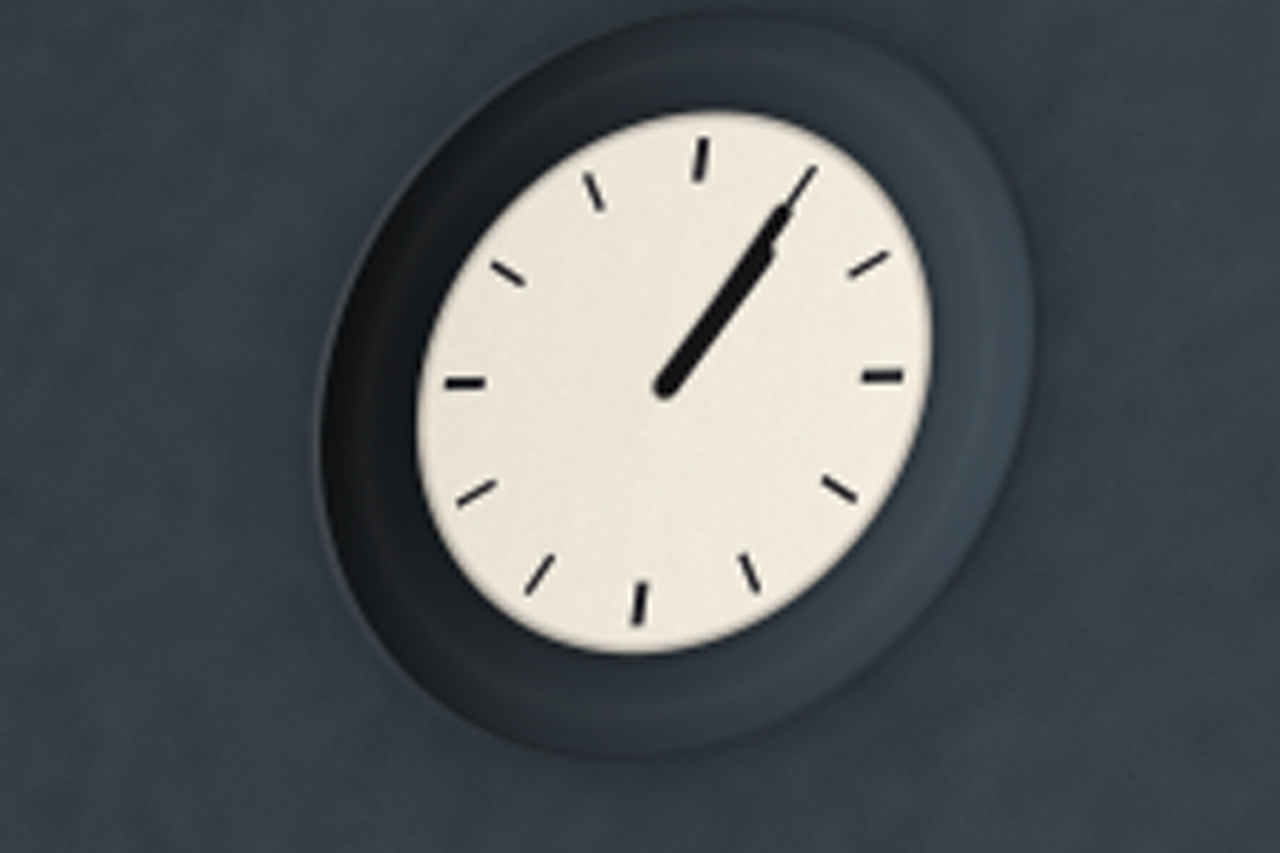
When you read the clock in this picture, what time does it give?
1:05
